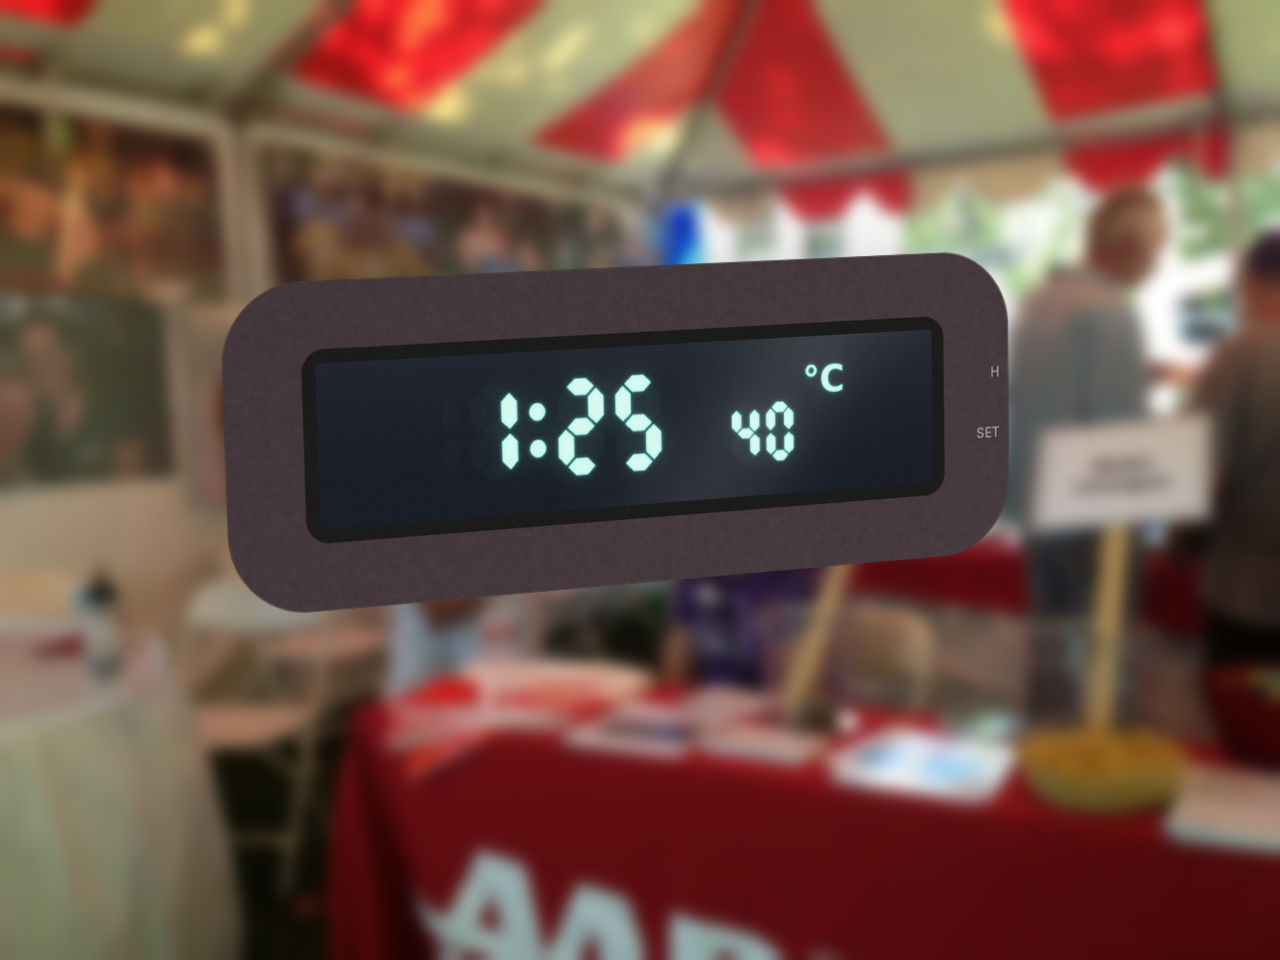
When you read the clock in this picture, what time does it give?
1:25
